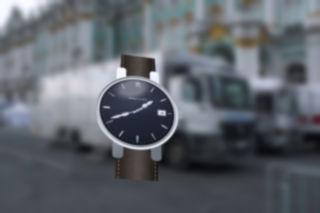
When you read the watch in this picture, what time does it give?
1:41
